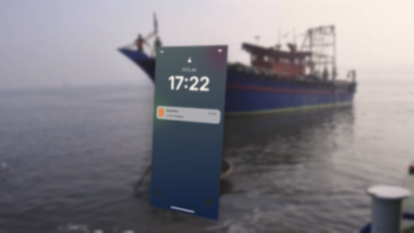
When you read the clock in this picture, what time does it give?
17:22
